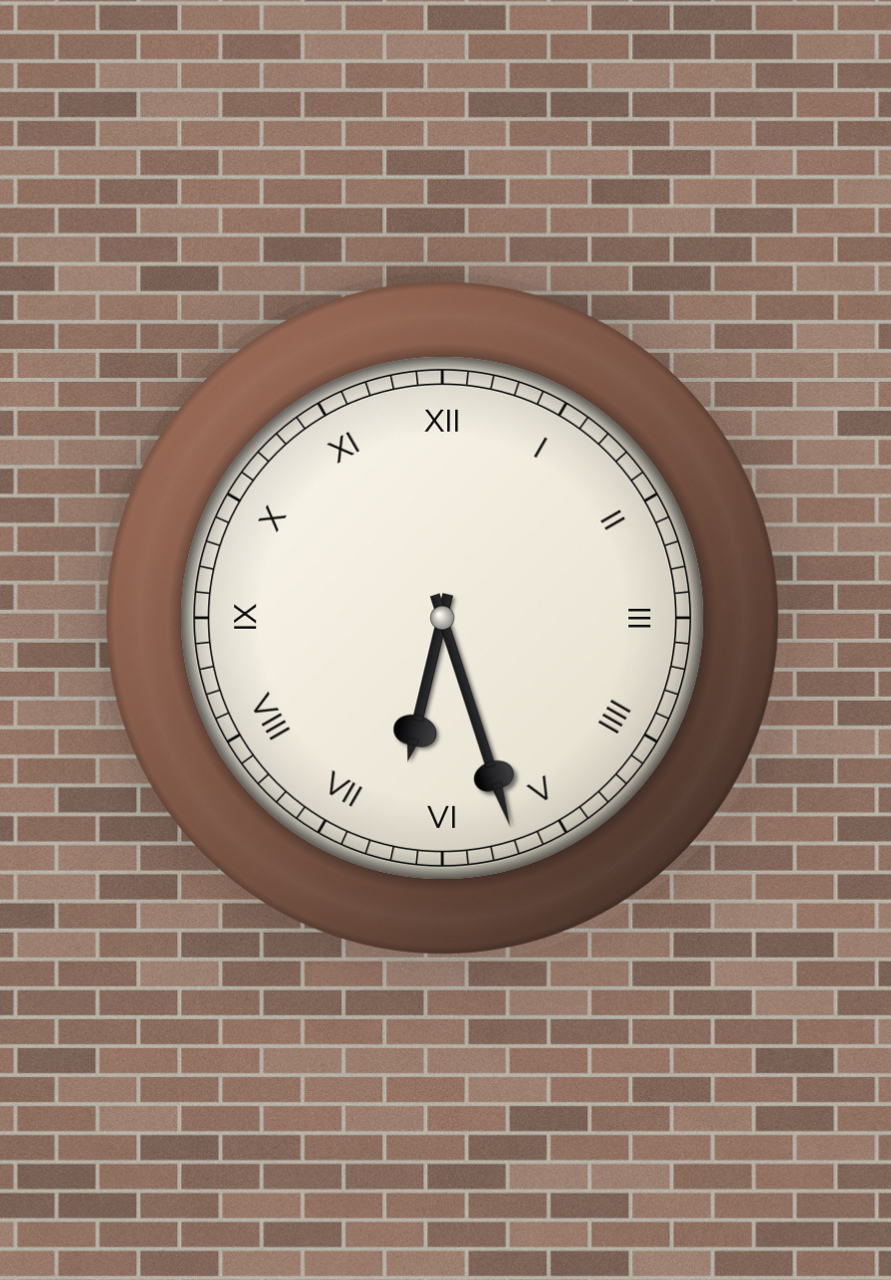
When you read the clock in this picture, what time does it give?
6:27
